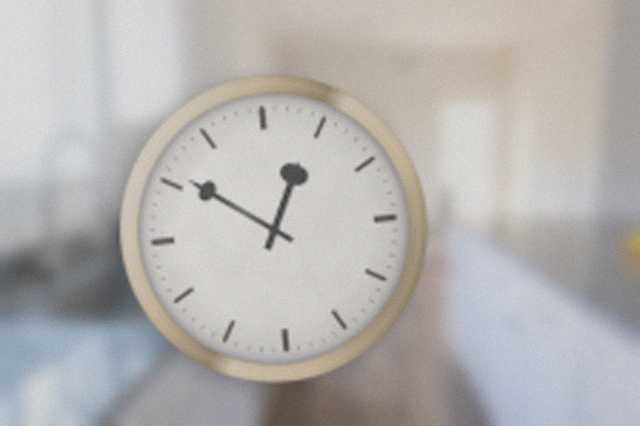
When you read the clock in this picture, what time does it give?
12:51
